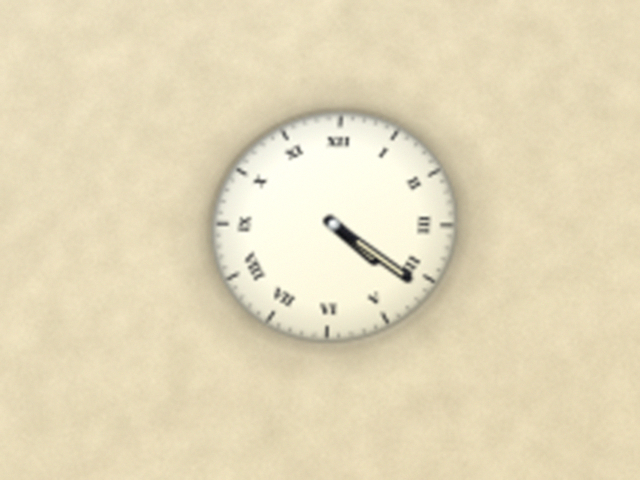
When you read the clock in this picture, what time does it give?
4:21
